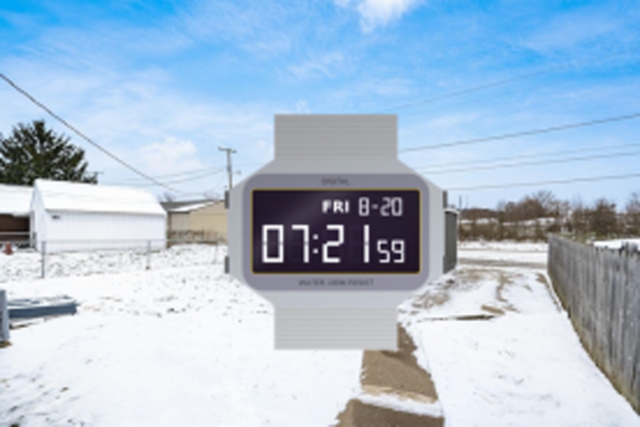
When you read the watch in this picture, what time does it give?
7:21:59
